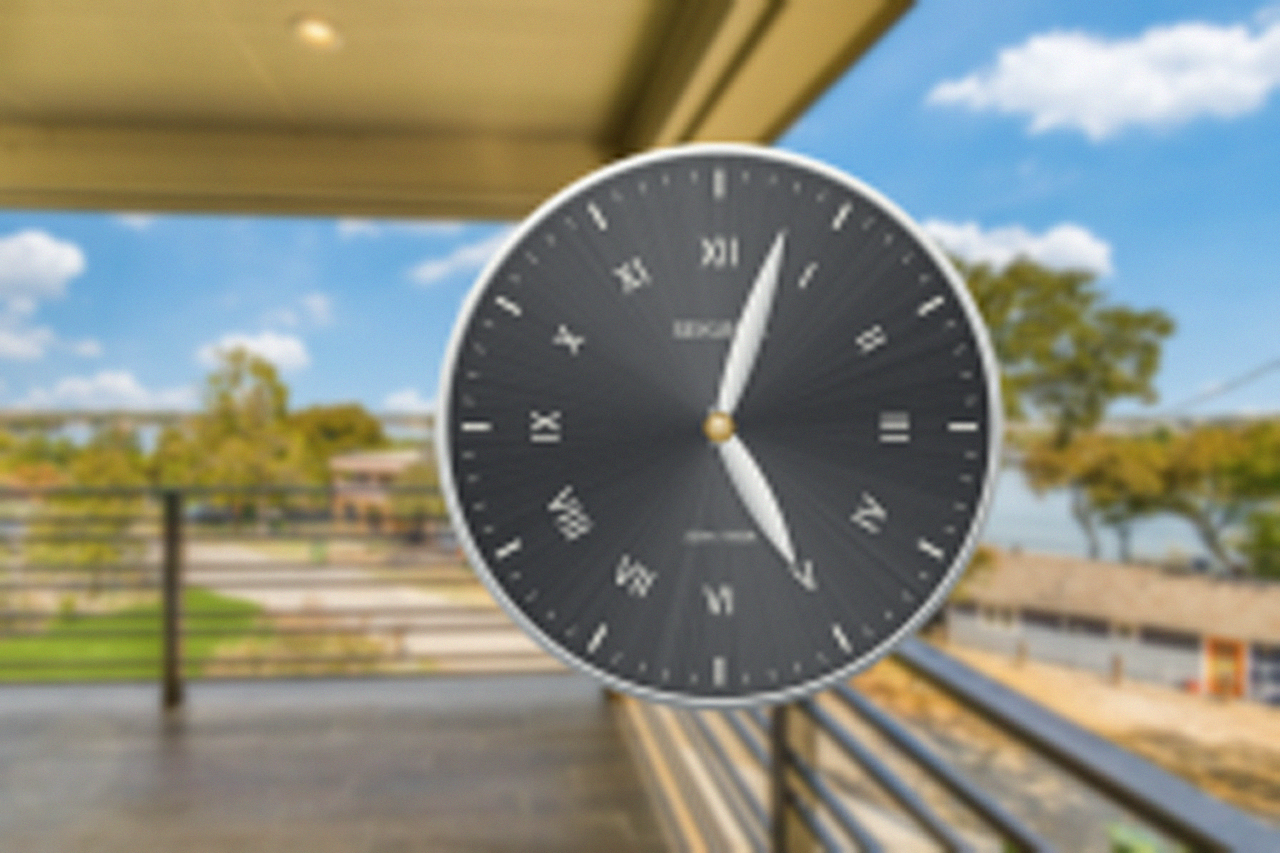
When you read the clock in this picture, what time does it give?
5:03
